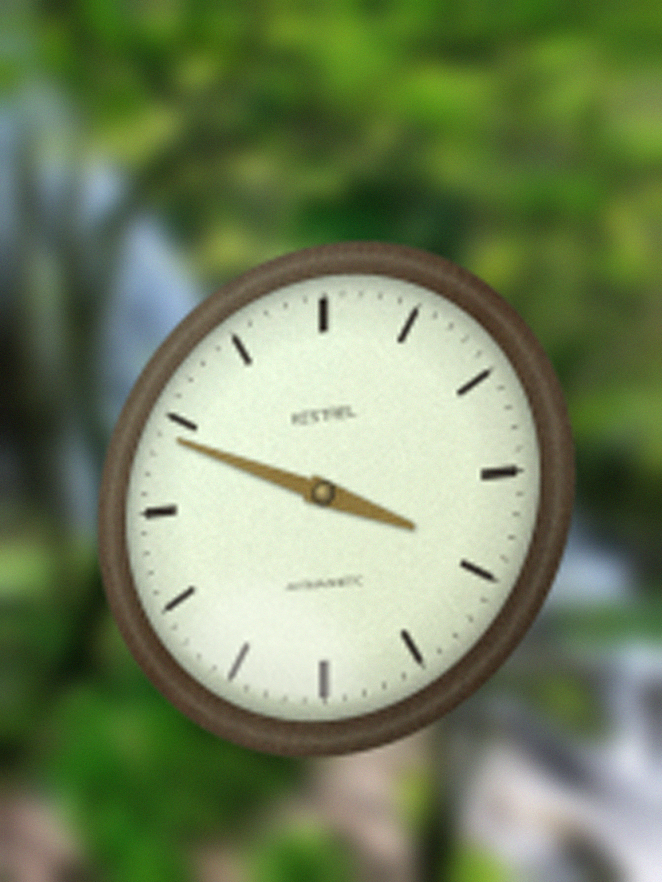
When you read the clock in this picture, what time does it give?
3:49
